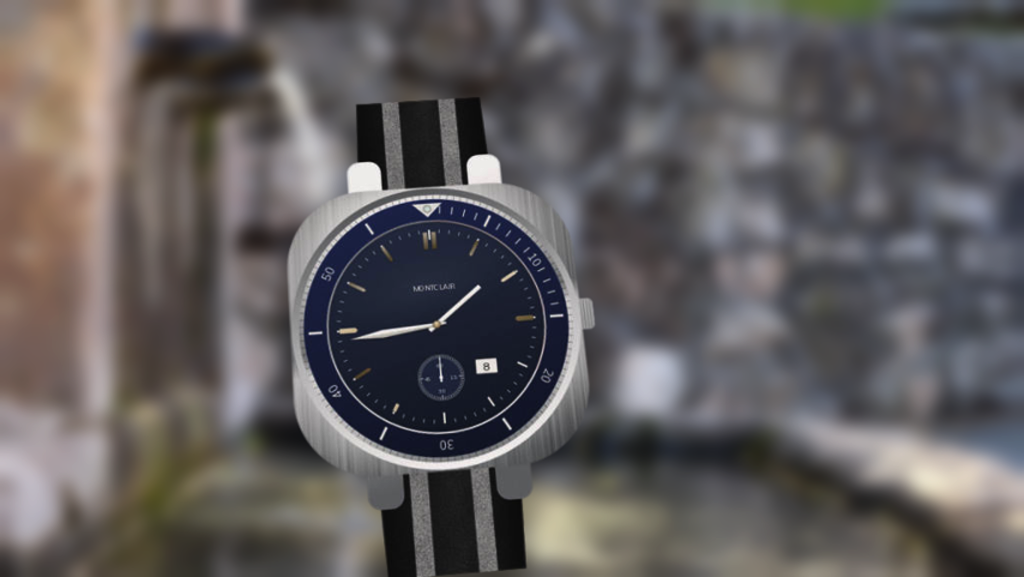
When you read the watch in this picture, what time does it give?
1:44
